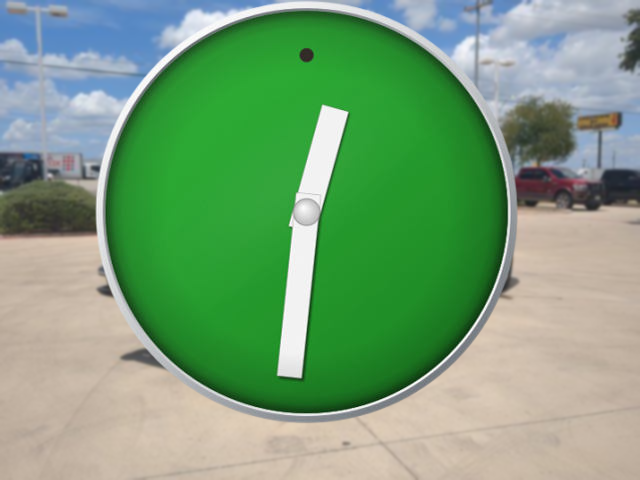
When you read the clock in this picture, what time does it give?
12:31
